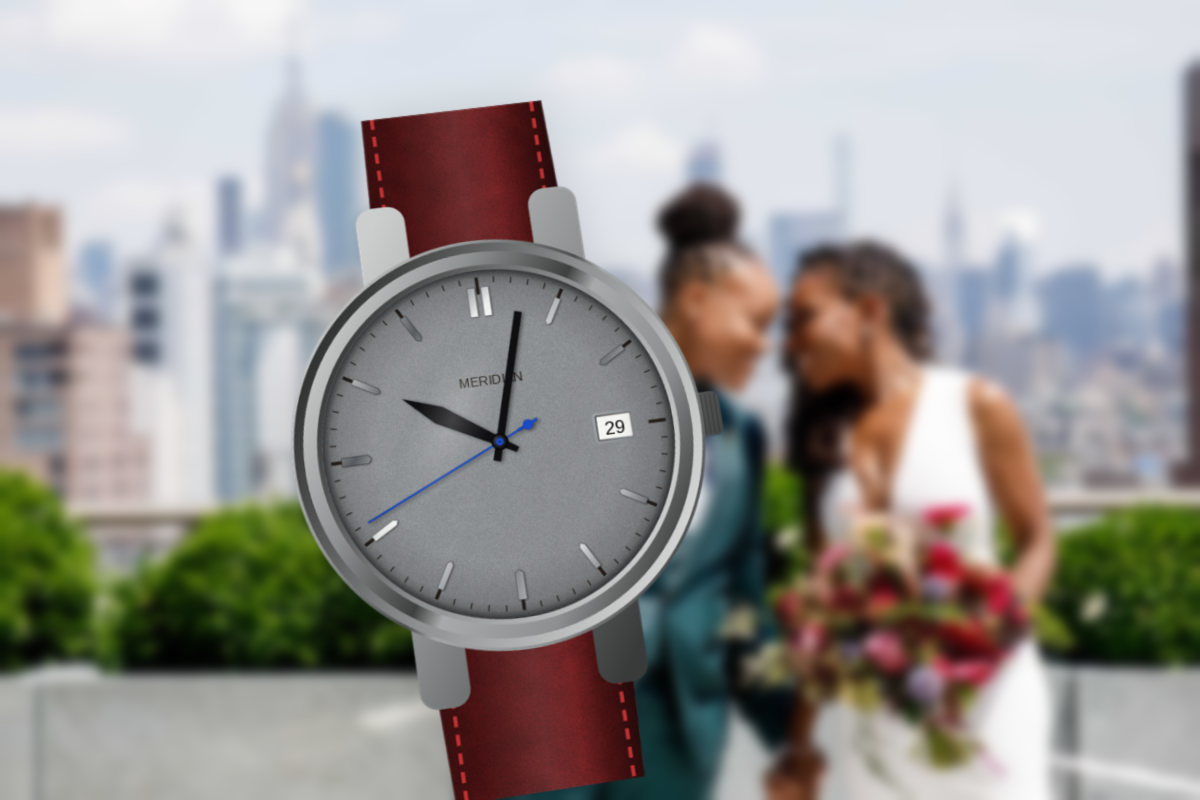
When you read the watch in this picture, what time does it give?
10:02:41
